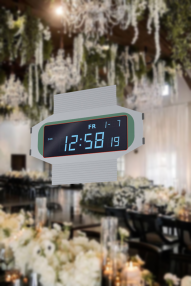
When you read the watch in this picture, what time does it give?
12:58:19
